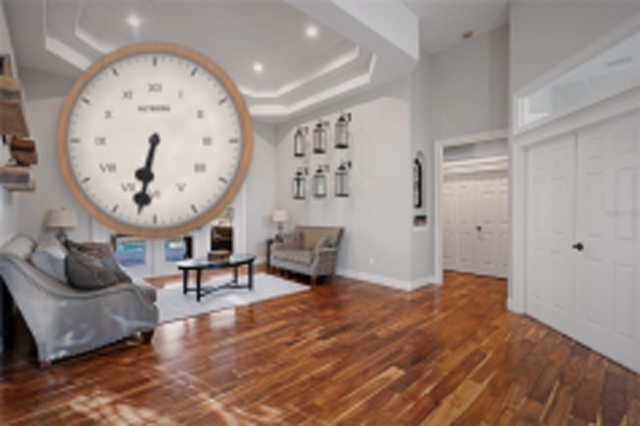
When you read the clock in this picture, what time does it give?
6:32
